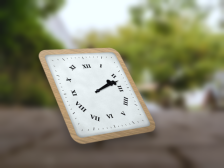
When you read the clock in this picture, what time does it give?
2:12
